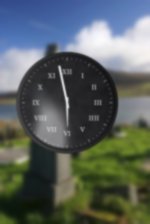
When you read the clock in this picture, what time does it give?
5:58
